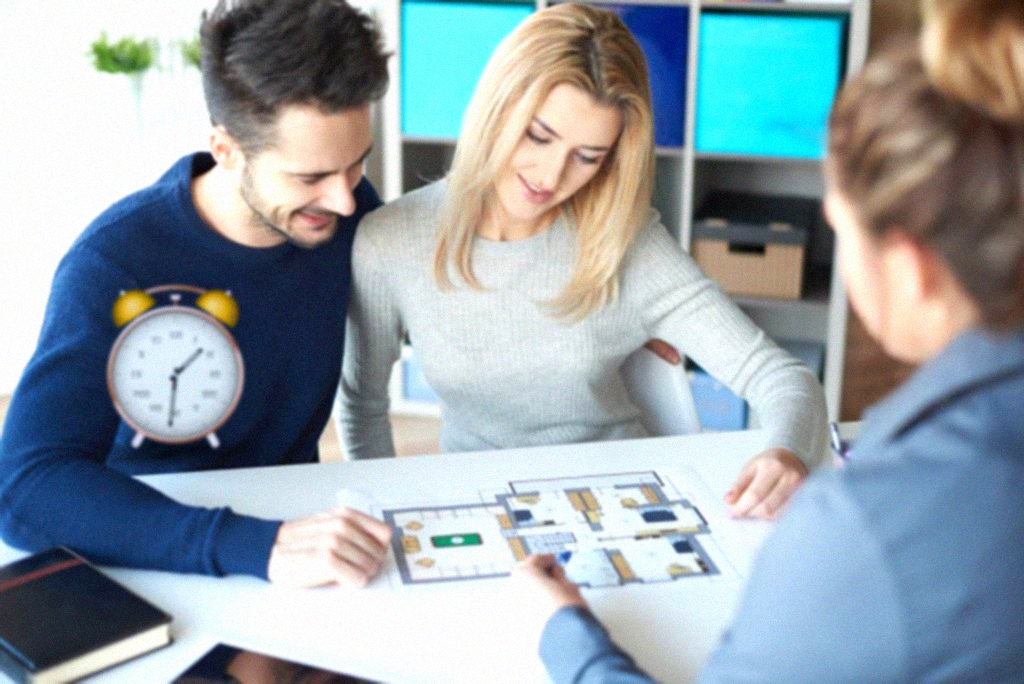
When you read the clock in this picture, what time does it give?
1:31
